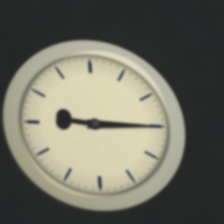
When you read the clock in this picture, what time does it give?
9:15
